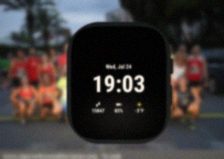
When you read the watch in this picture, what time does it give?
19:03
